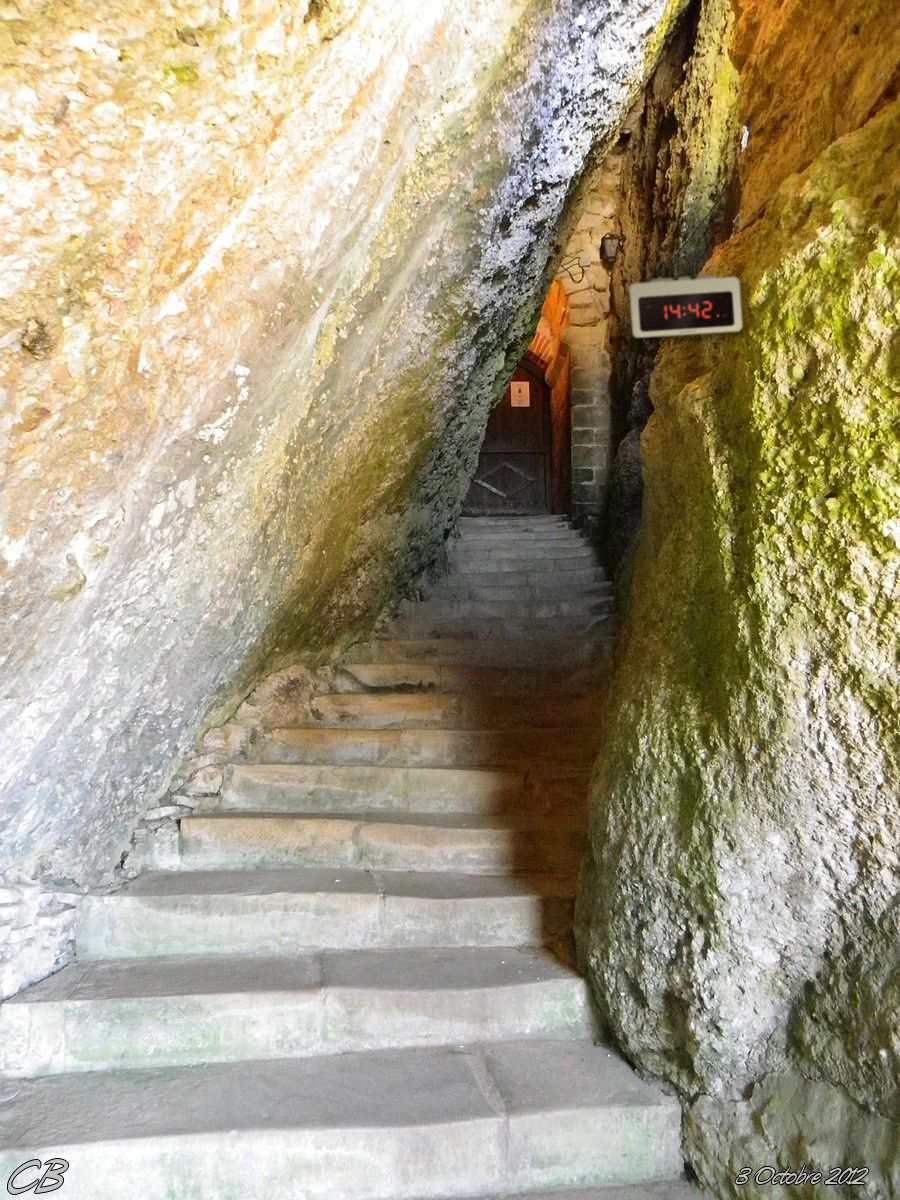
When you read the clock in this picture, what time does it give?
14:42
